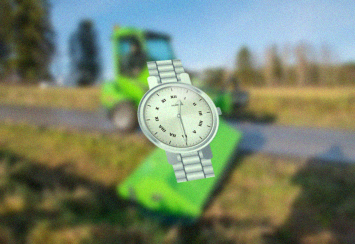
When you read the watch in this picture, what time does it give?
12:30
